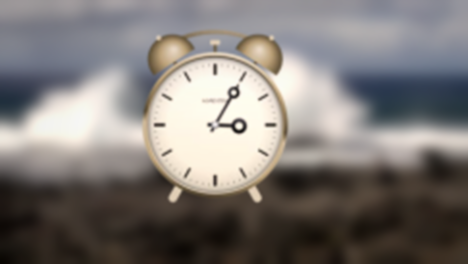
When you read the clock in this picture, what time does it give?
3:05
